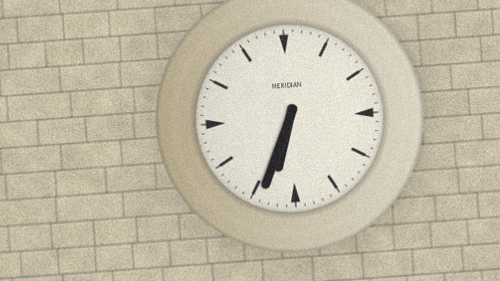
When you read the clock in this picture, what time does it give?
6:34
